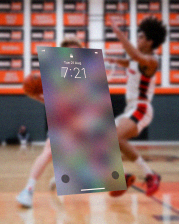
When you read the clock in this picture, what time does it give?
7:21
